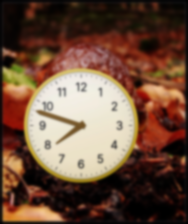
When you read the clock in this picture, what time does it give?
7:48
